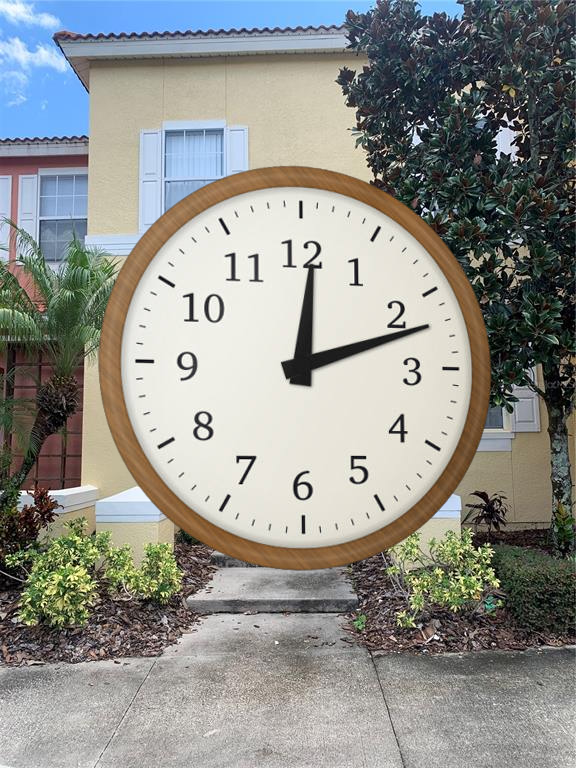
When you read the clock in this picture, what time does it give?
12:12
